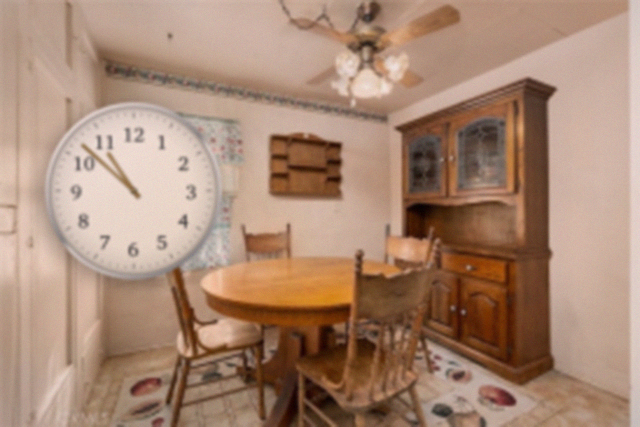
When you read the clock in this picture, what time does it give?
10:52
